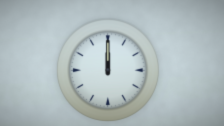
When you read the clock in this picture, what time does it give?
12:00
